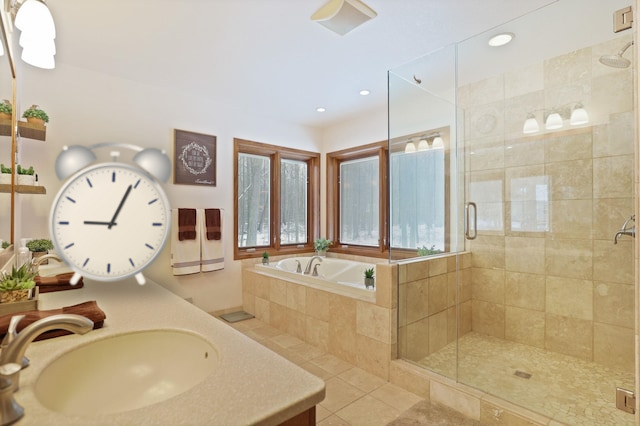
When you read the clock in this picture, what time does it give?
9:04
